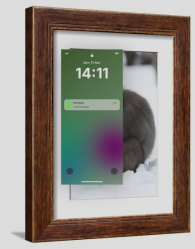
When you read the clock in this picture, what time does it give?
14:11
